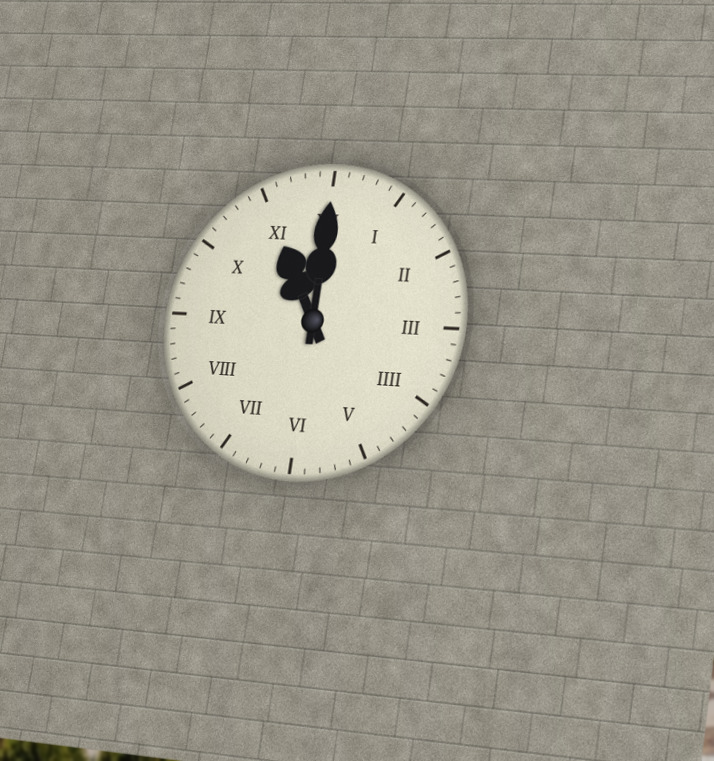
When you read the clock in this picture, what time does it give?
11:00
